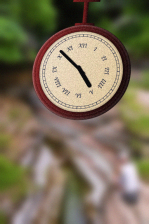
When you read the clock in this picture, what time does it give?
4:52
